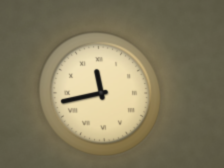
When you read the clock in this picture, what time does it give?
11:43
